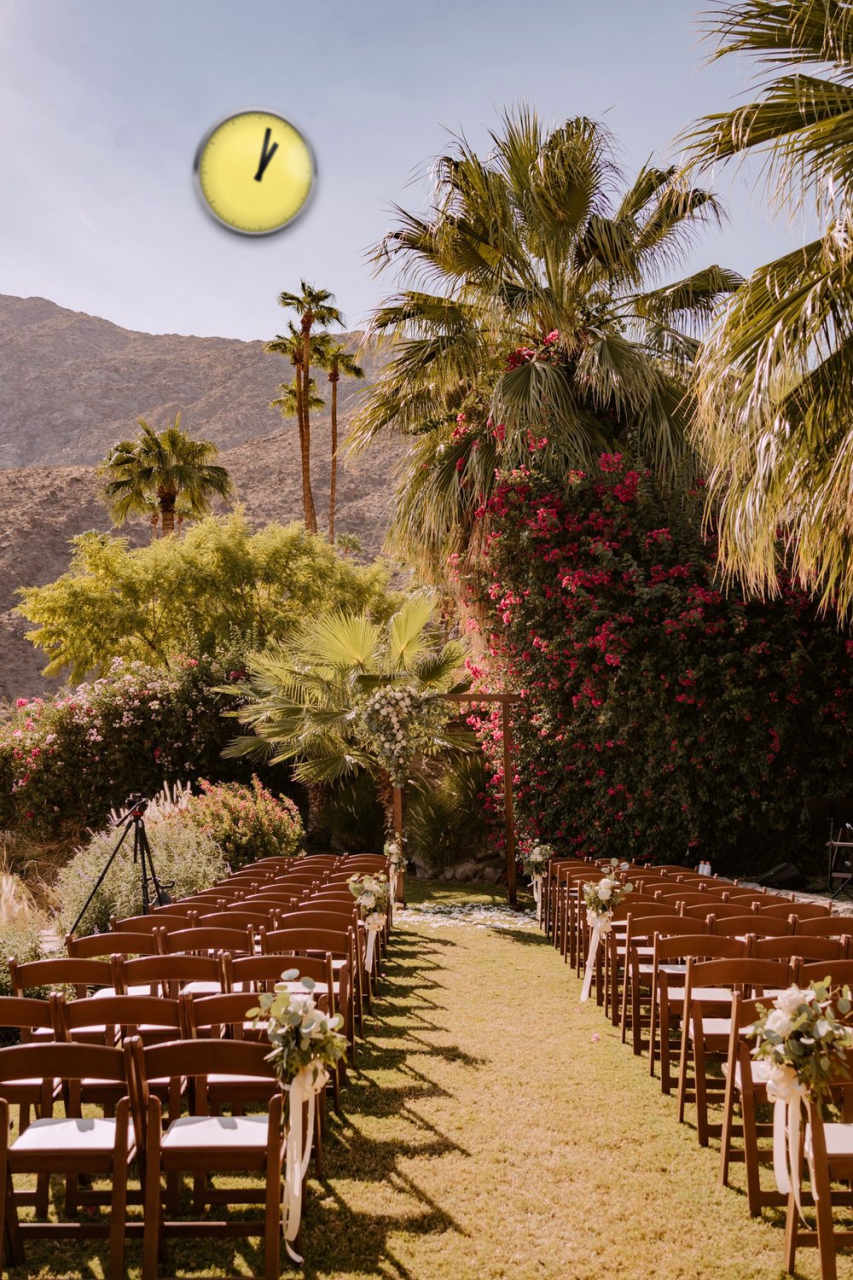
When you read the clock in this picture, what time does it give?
1:02
